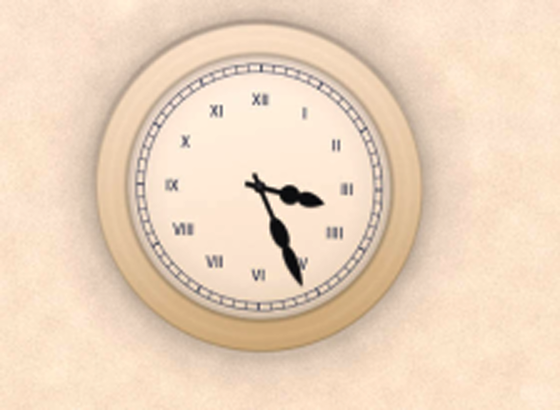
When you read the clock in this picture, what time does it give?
3:26
